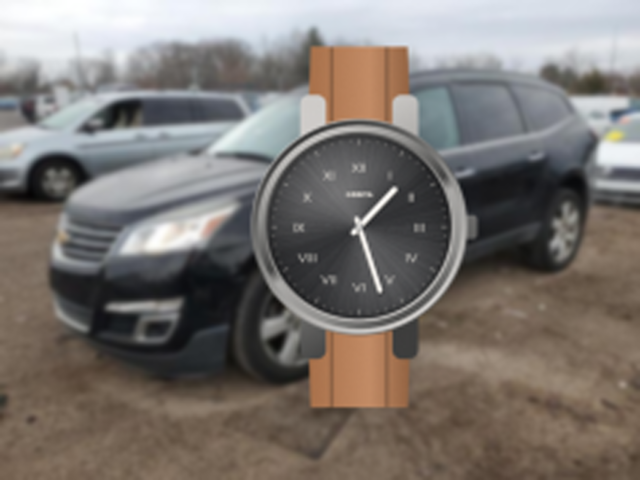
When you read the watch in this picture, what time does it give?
1:27
